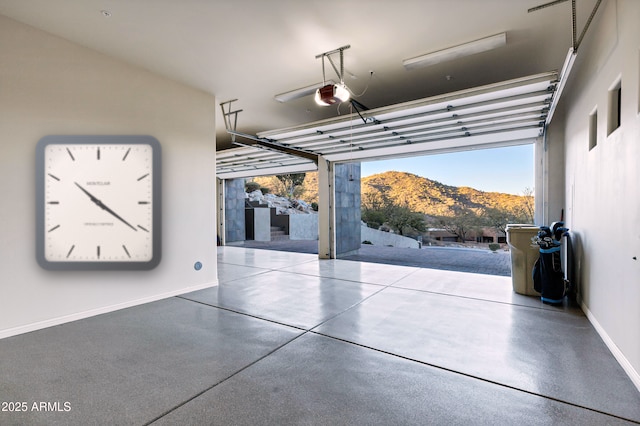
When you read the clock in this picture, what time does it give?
10:21
